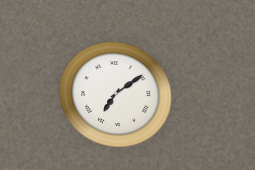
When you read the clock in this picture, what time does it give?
7:09
